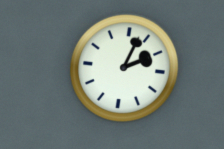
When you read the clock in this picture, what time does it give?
2:03
